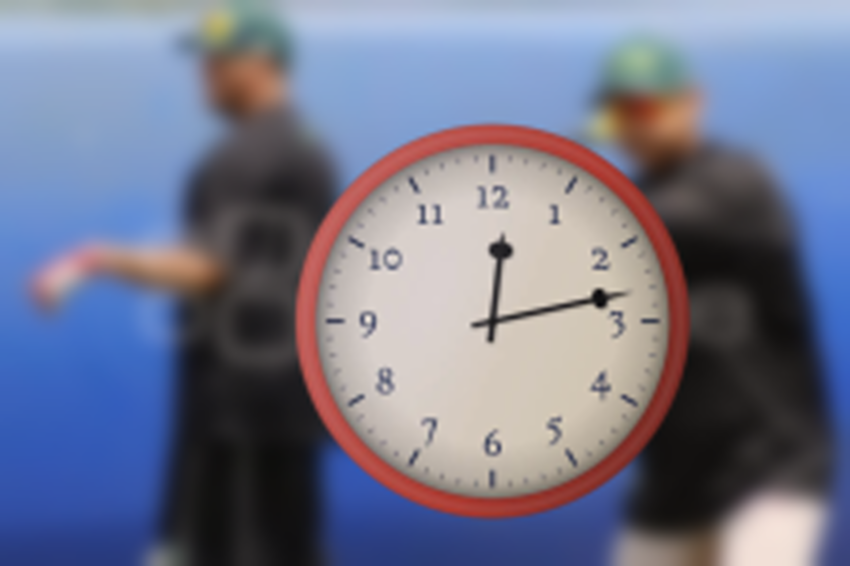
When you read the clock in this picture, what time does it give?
12:13
